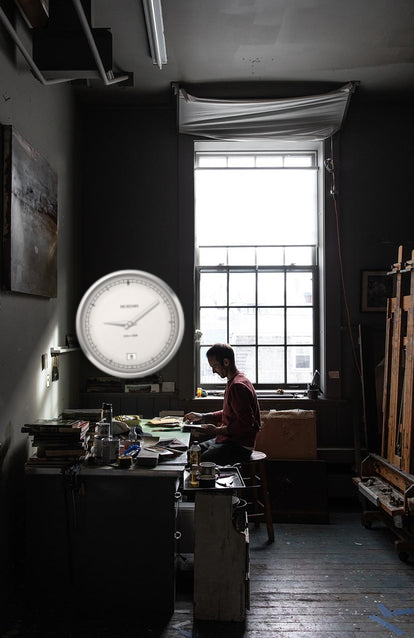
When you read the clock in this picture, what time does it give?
9:09
